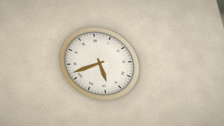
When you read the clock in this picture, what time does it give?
5:42
